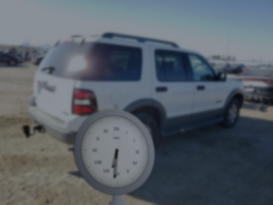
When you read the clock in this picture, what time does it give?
6:31
